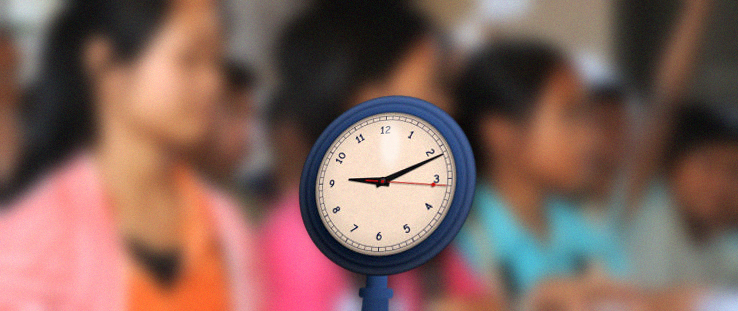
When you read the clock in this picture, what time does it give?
9:11:16
